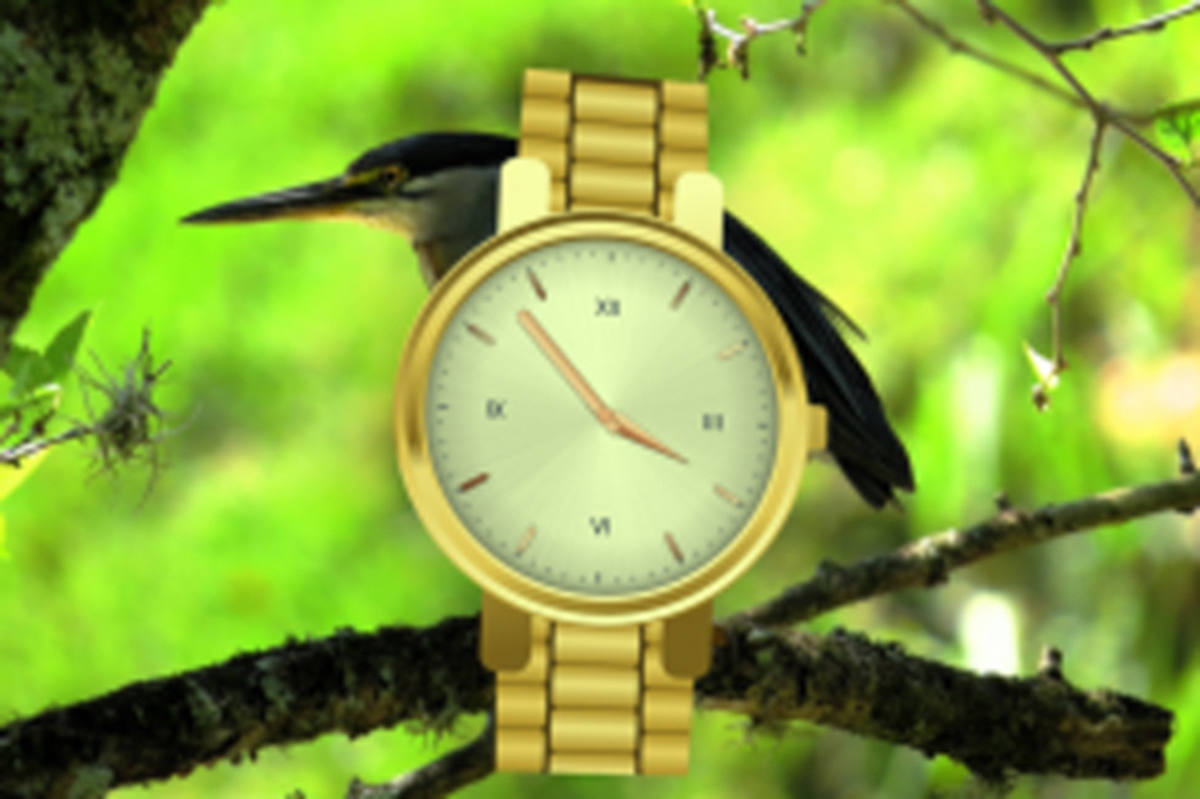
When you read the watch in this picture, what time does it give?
3:53
